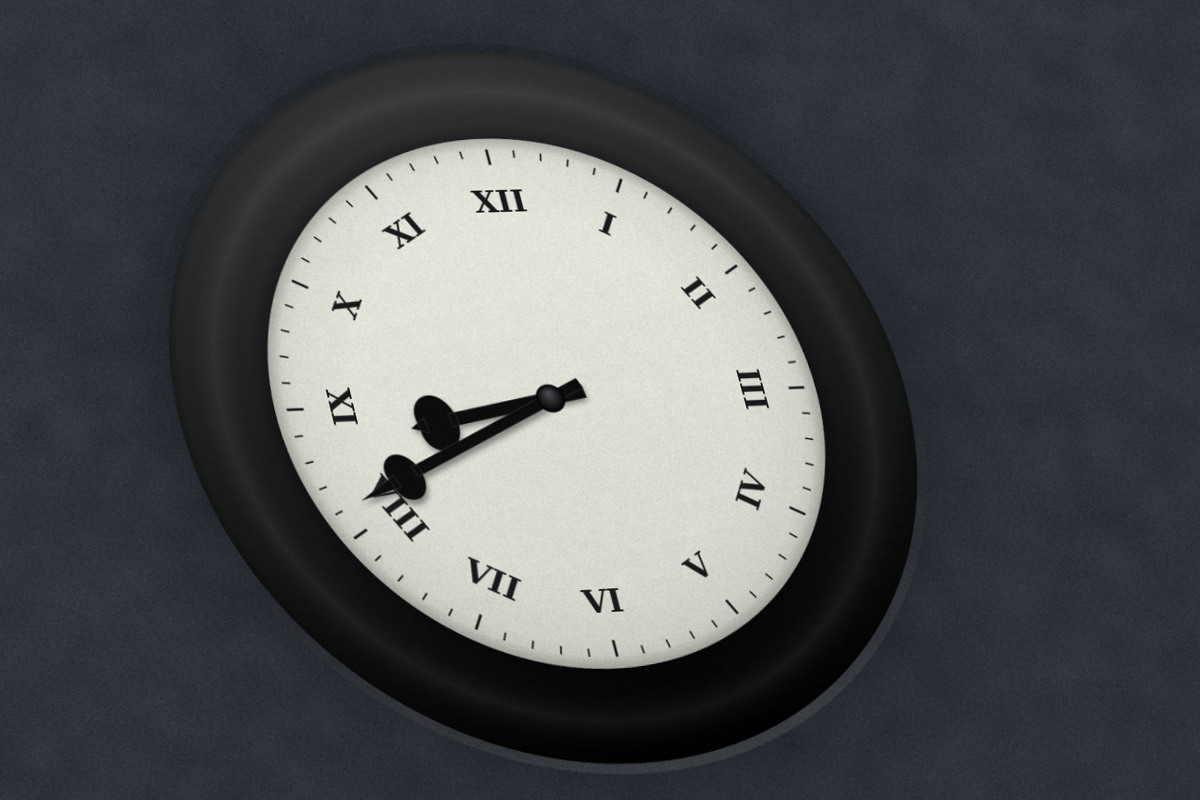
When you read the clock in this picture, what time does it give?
8:41
